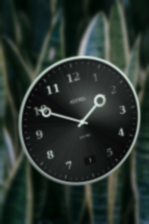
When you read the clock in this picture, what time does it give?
1:50
